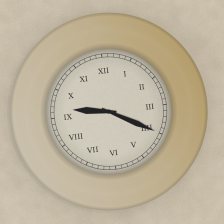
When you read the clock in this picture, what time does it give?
9:20
